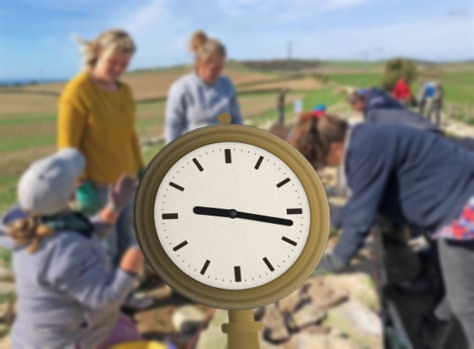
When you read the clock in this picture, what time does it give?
9:17
